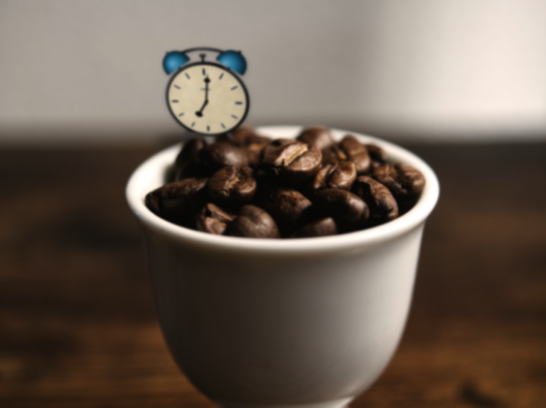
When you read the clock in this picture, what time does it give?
7:01
